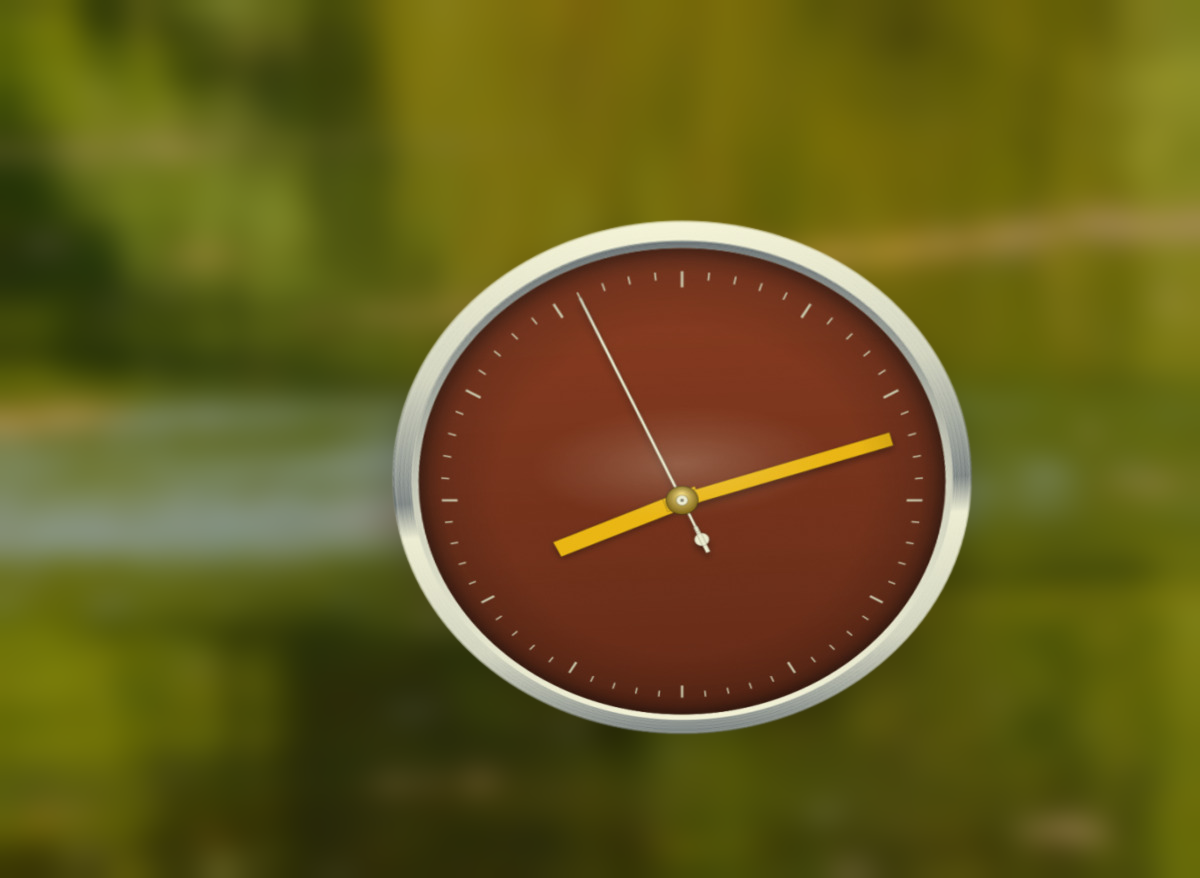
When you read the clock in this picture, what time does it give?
8:11:56
